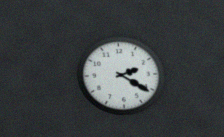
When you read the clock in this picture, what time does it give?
2:21
